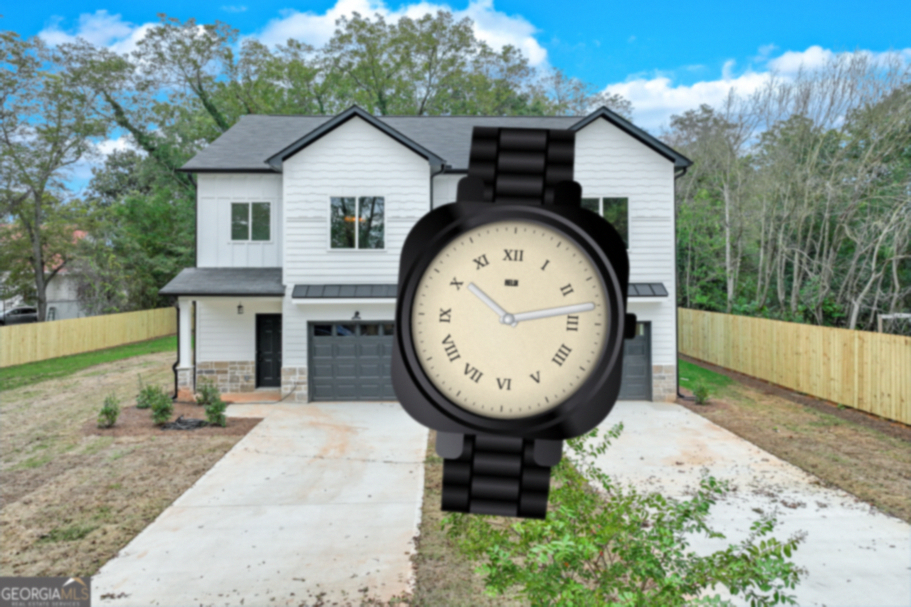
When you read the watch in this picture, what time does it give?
10:13
